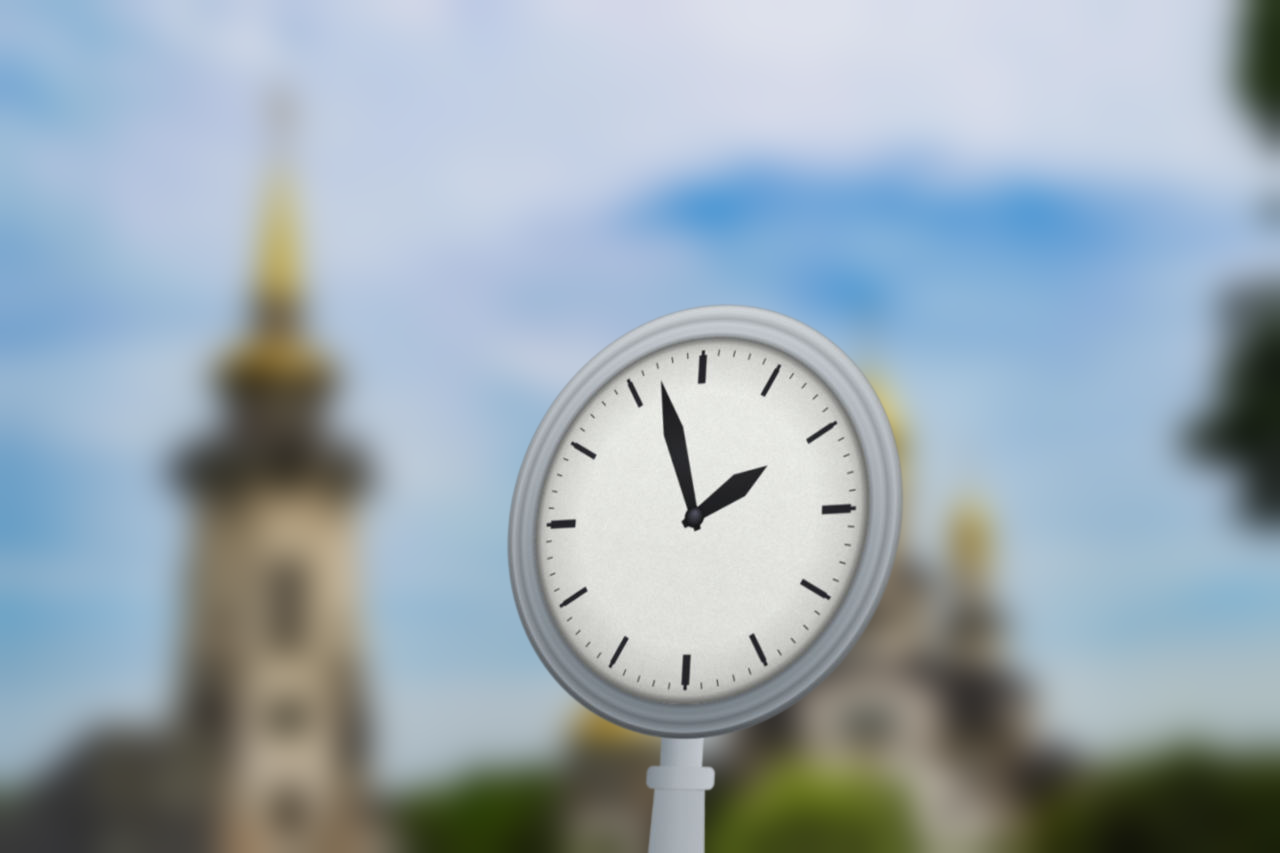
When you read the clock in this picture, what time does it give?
1:57
